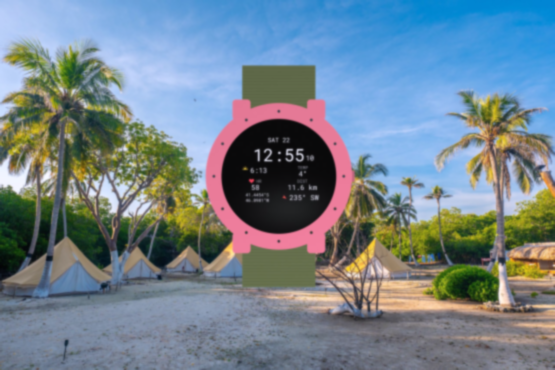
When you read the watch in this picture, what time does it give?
12:55
